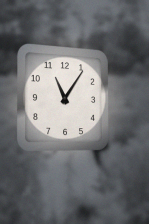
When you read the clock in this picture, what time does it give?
11:06
